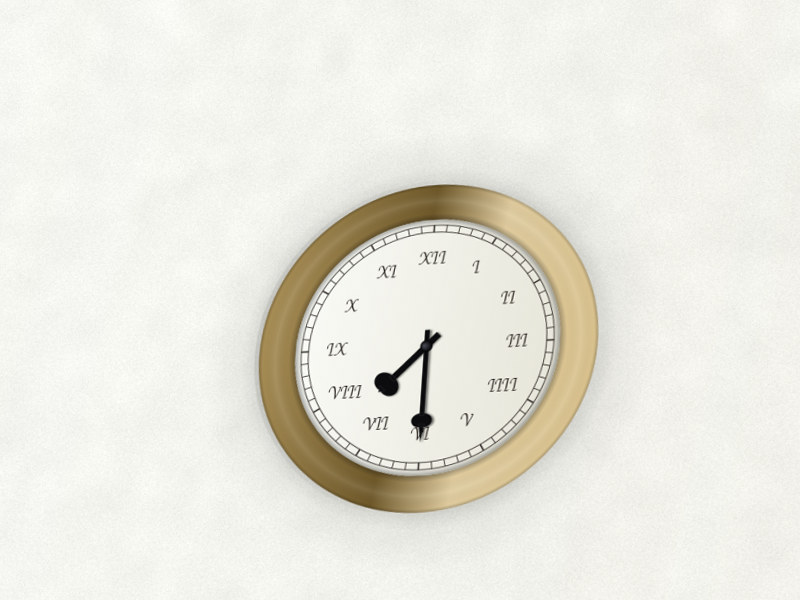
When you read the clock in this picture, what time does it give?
7:30
